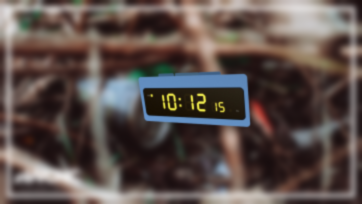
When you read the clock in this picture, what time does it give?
10:12:15
